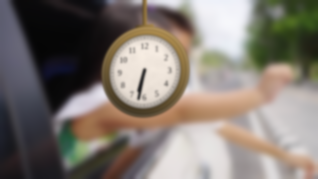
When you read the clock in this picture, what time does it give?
6:32
